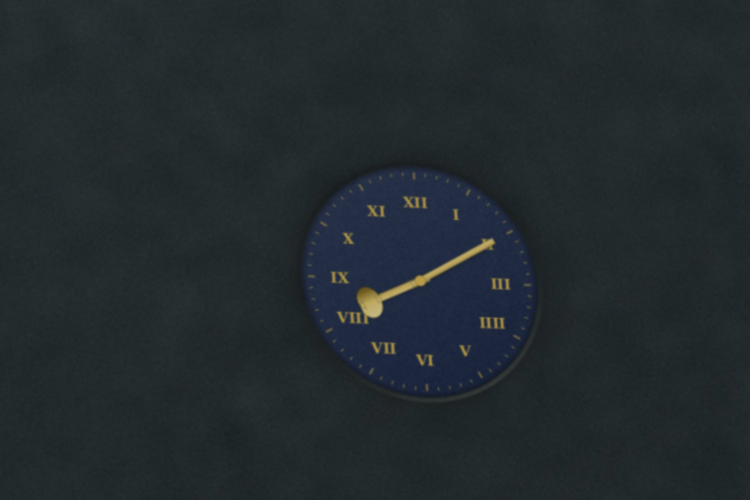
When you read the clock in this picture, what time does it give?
8:10
